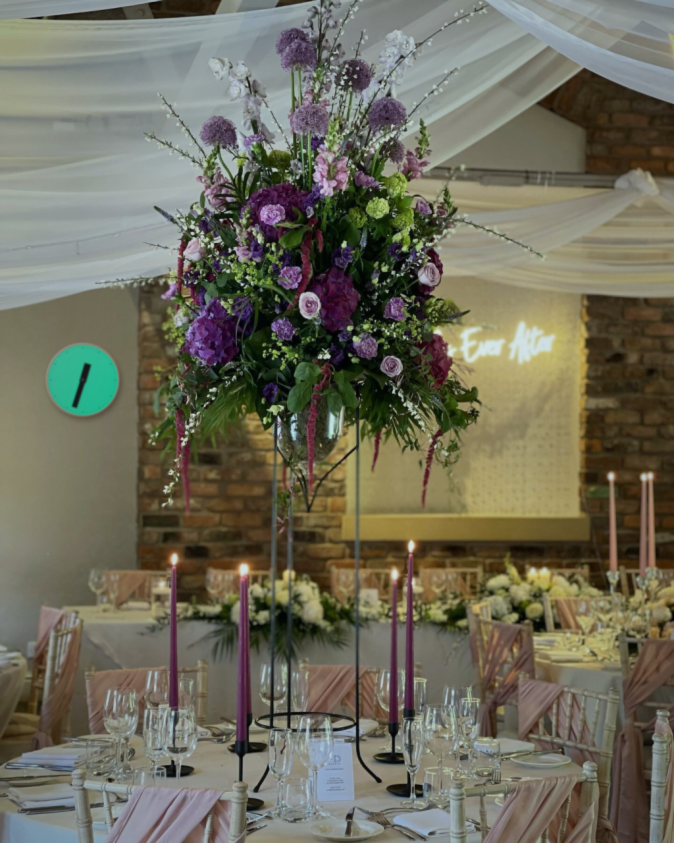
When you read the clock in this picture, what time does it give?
12:33
